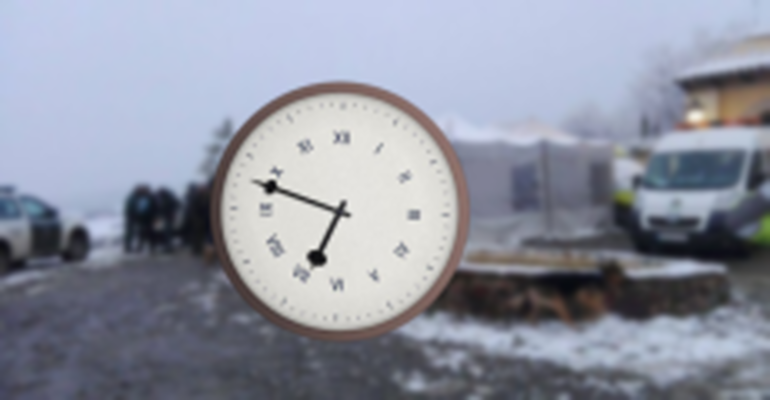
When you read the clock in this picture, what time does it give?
6:48
